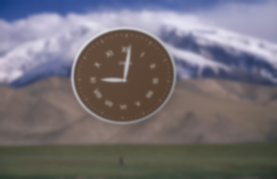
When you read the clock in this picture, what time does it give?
9:01
